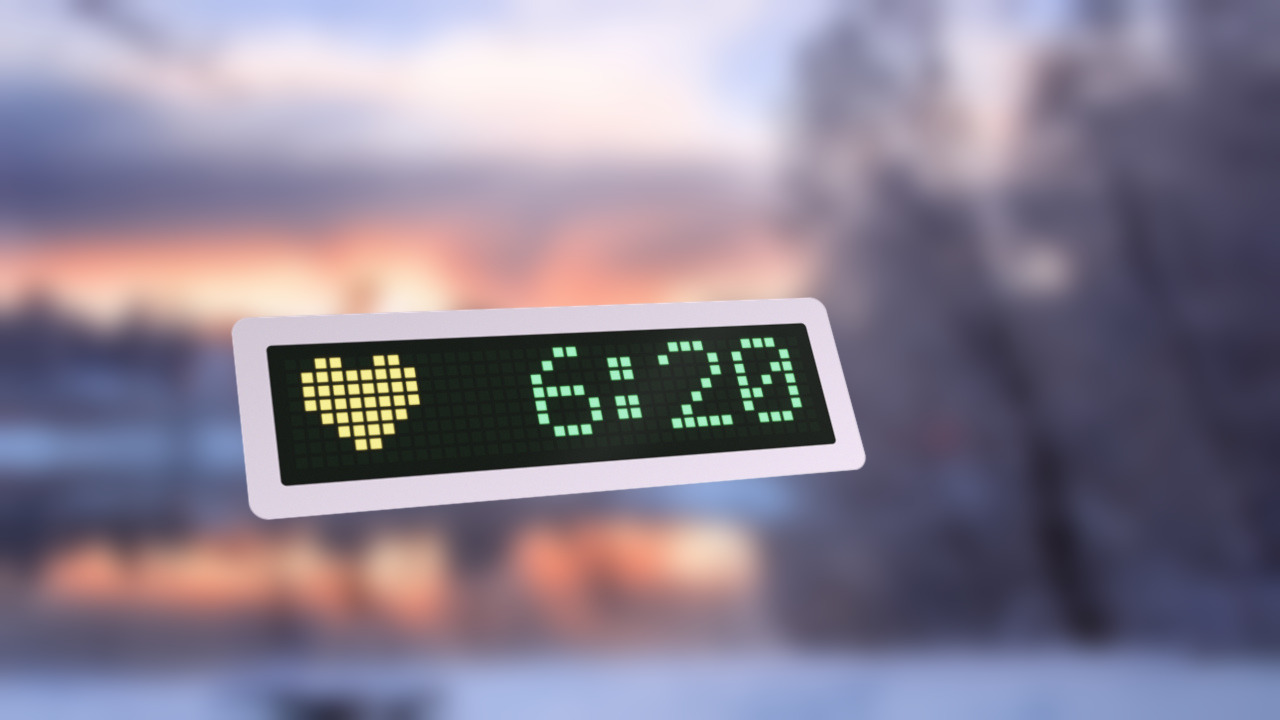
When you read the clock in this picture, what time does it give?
6:20
